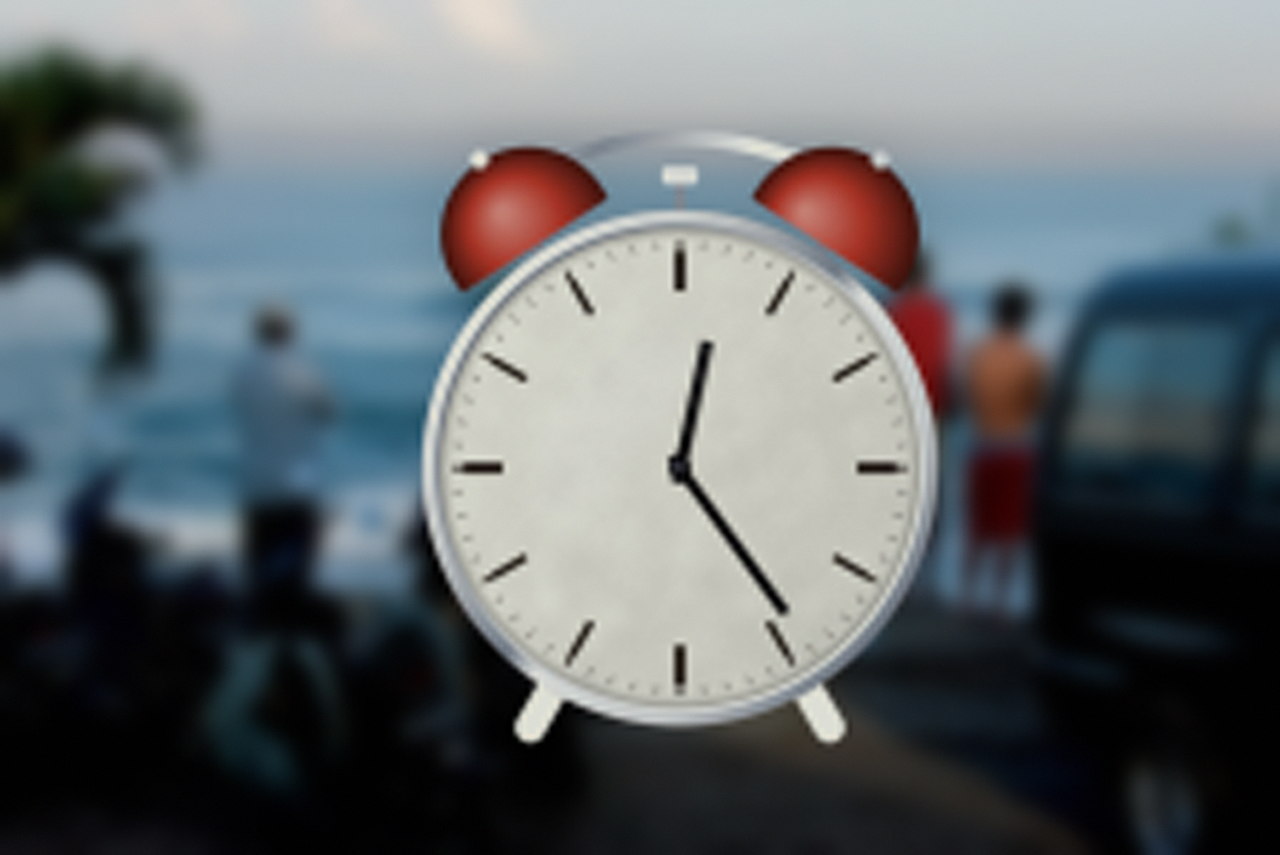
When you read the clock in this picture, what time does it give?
12:24
